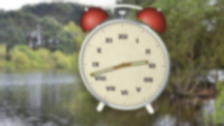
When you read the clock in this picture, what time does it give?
2:42
